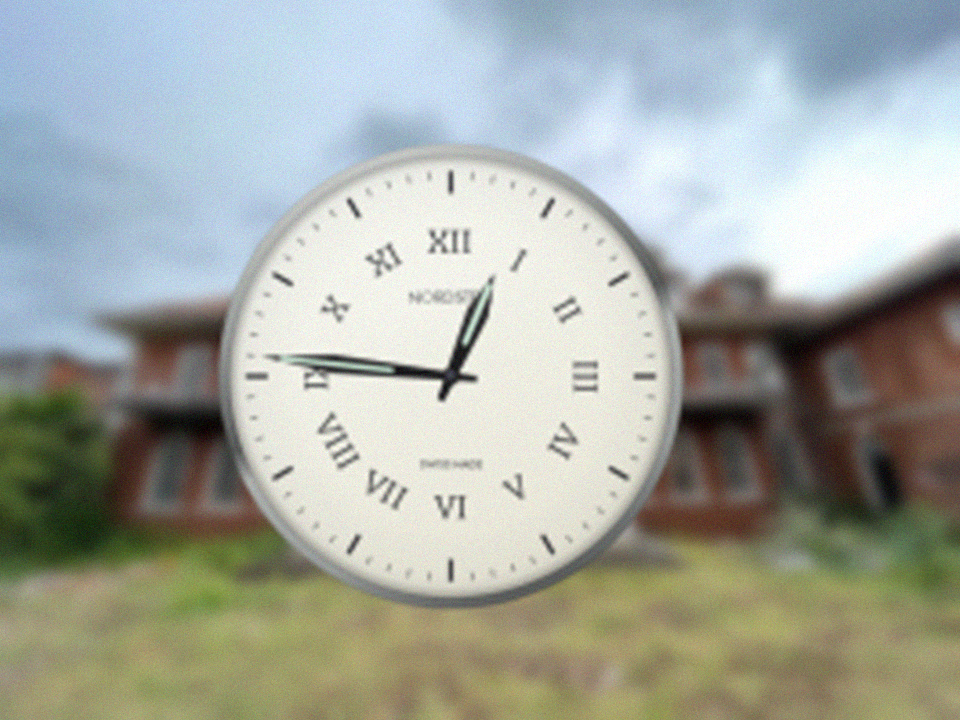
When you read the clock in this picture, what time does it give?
12:46
